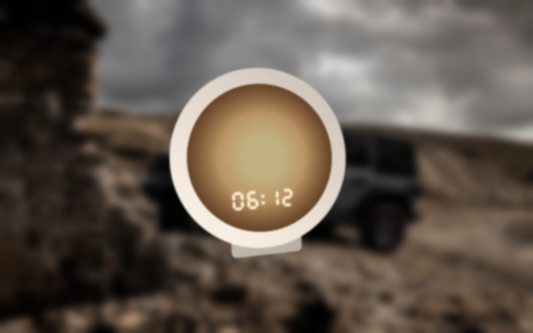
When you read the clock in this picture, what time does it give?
6:12
